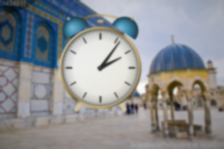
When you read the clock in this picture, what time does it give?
2:06
